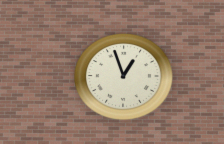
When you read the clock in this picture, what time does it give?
12:57
